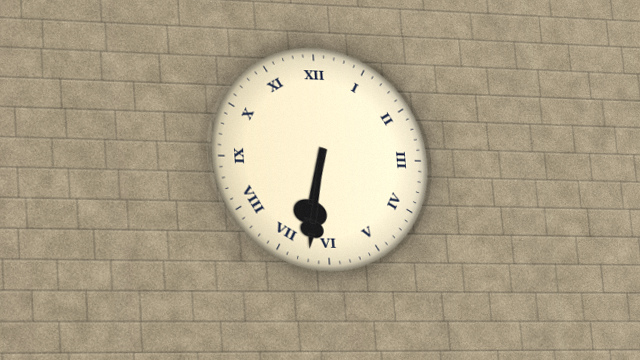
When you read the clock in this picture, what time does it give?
6:32
